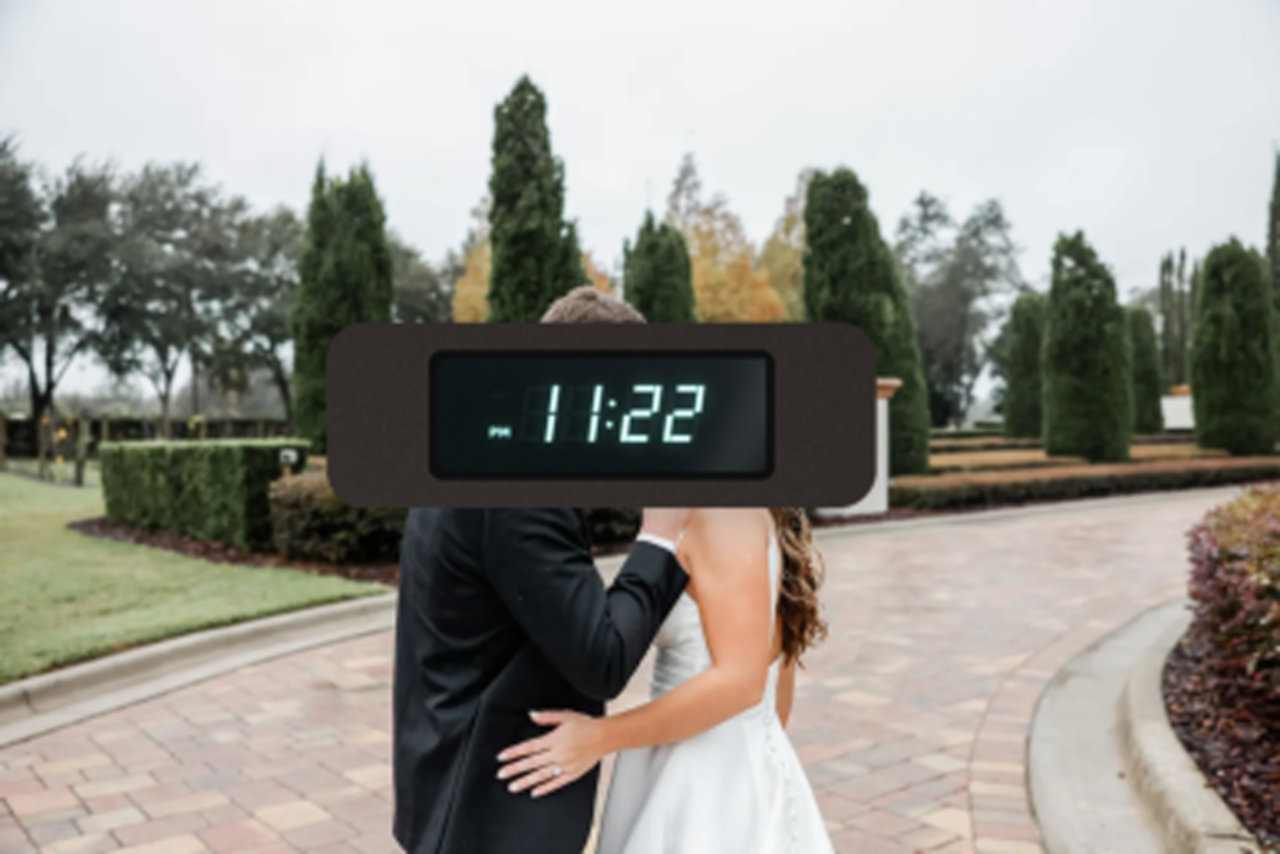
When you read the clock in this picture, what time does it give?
11:22
